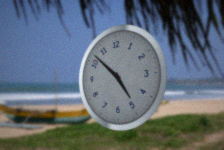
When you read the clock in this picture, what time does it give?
4:52
